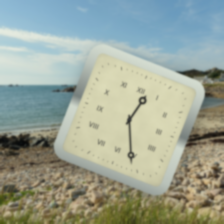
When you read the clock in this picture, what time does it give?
12:26
